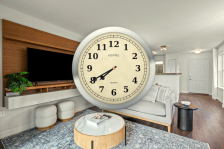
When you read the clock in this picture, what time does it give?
7:40
